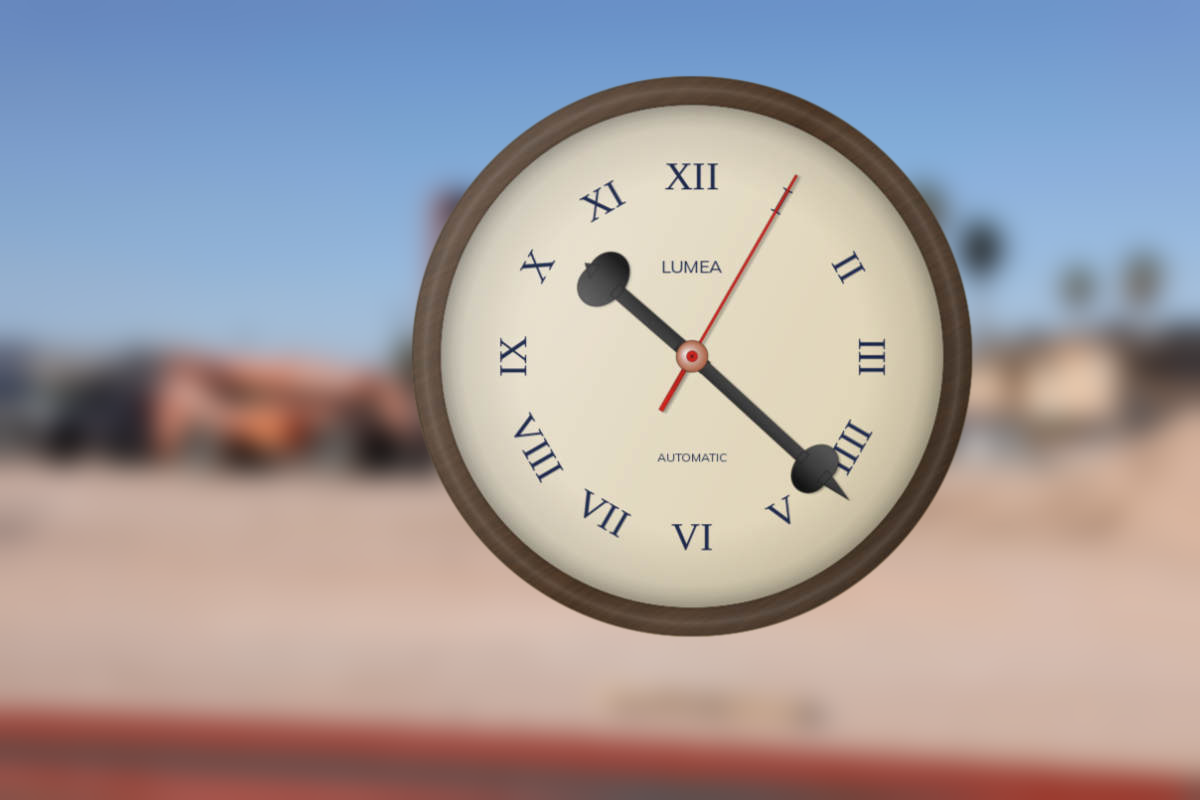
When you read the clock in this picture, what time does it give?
10:22:05
